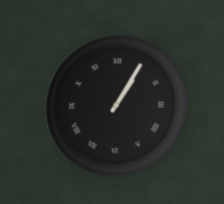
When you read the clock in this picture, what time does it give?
1:05
